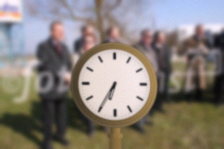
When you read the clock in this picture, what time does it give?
6:35
